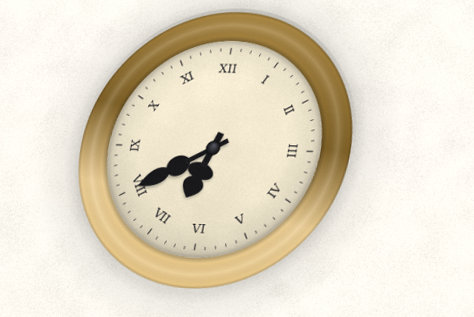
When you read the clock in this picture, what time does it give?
6:40
